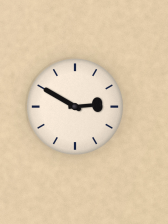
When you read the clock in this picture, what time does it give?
2:50
